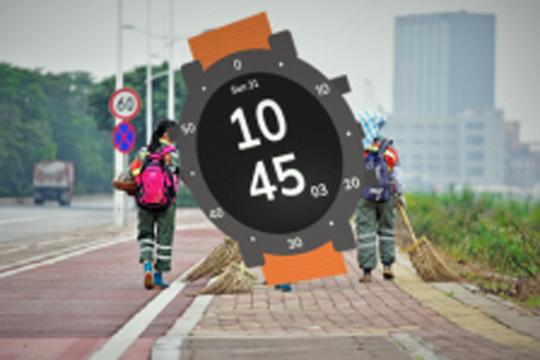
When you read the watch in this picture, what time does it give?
10:45
